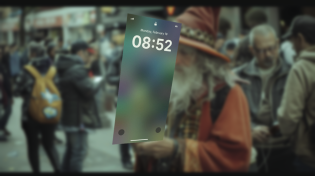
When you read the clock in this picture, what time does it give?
8:52
